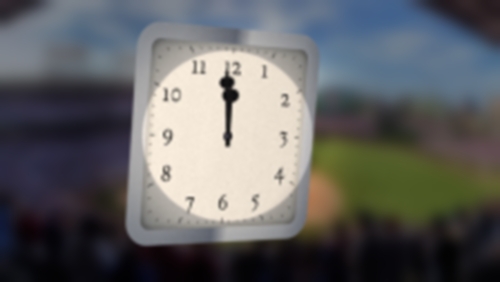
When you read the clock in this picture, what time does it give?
11:59
